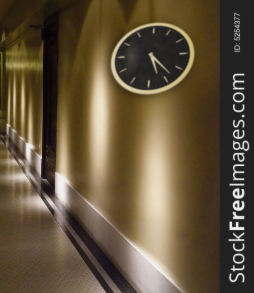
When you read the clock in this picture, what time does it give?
5:23
